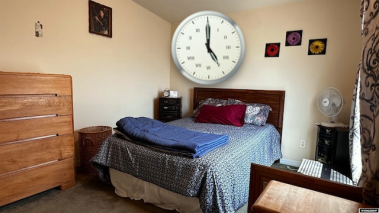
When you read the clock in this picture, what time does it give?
5:00
